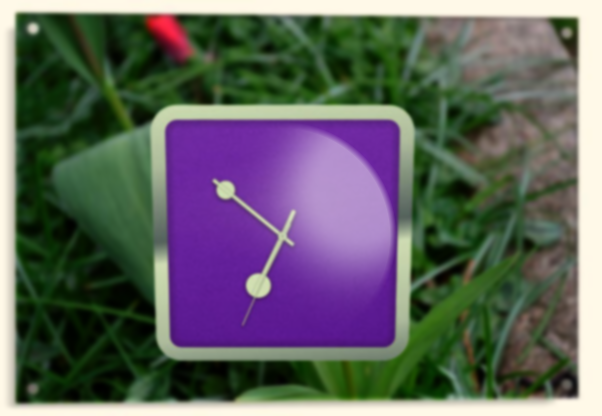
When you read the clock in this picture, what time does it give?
6:51:34
